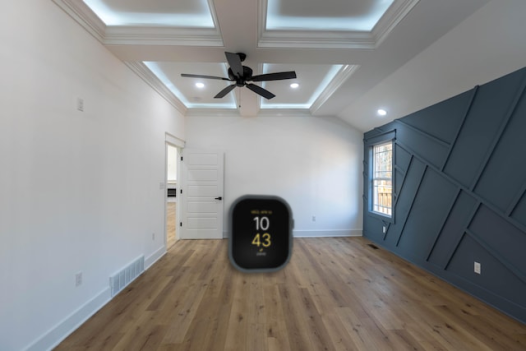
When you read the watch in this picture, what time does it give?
10:43
